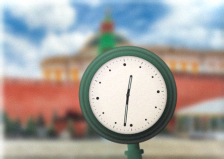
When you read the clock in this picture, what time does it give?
12:32
